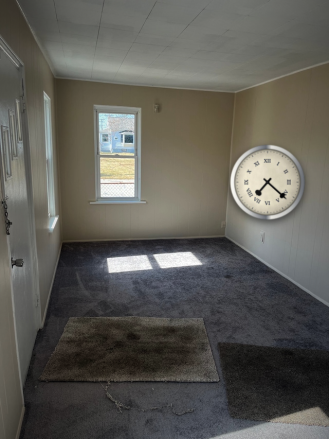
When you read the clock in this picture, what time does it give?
7:22
